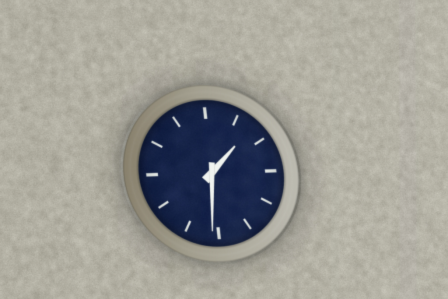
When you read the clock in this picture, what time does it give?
1:31
